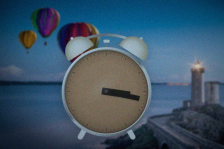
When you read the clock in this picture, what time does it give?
3:17
